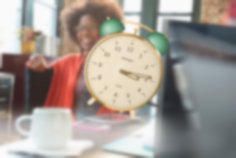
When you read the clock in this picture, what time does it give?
3:14
